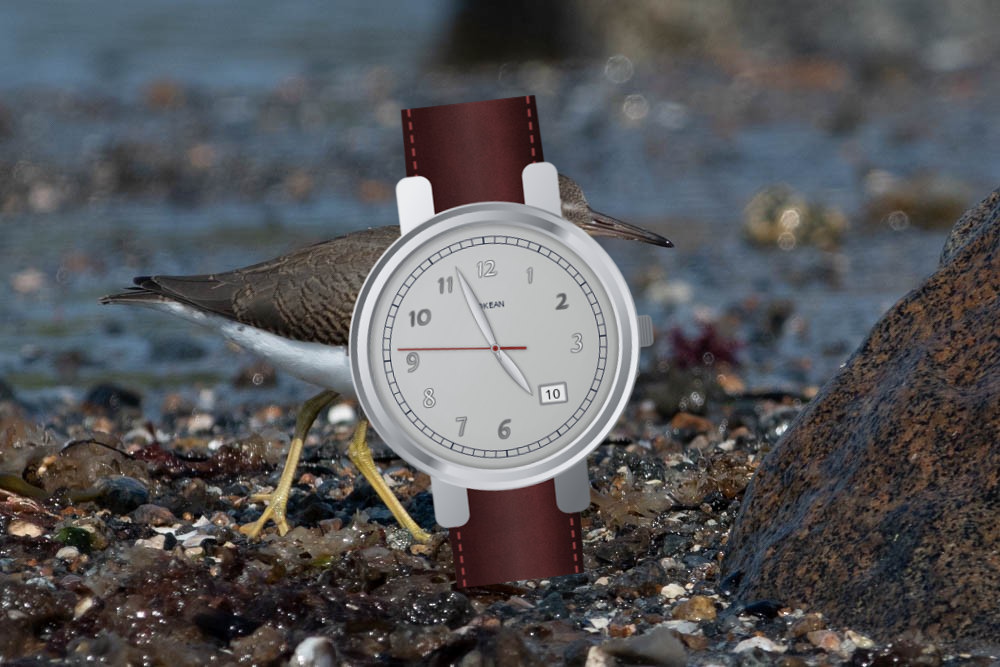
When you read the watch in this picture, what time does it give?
4:56:46
